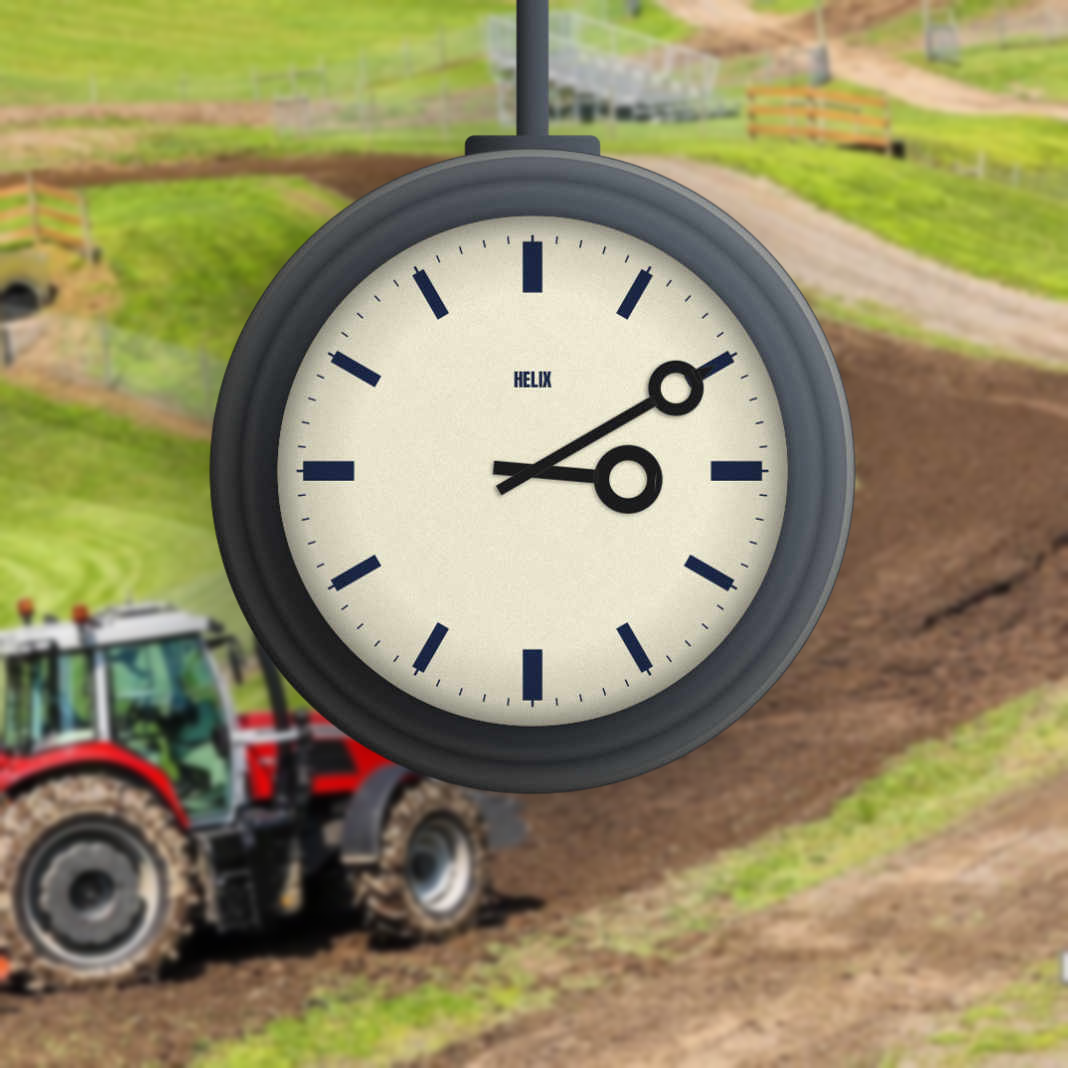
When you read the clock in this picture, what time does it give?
3:10
